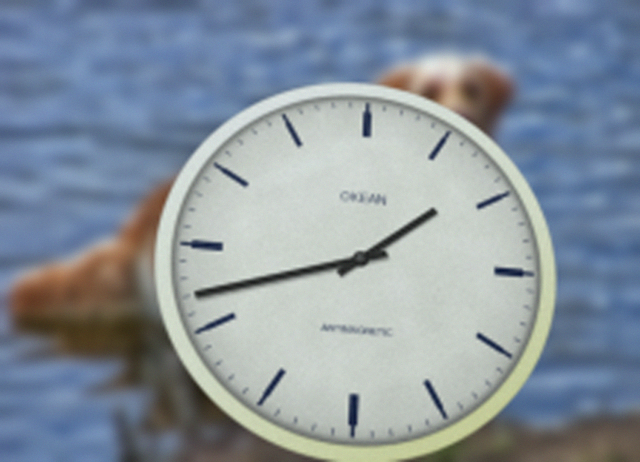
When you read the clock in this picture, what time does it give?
1:42
